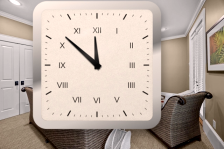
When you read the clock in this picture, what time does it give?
11:52
